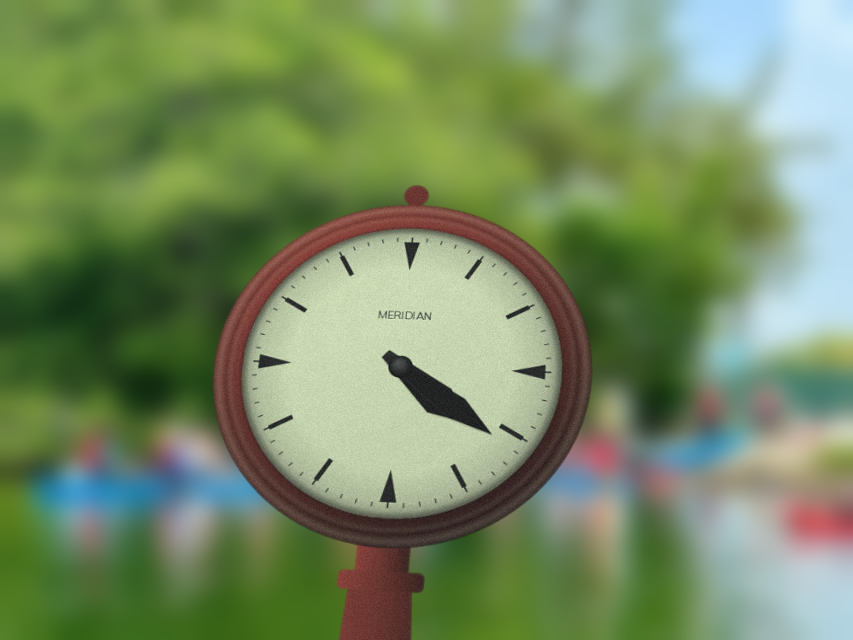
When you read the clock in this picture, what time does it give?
4:21
